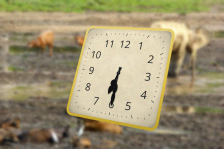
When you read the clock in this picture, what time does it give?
6:30
